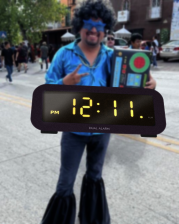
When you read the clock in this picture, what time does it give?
12:11
